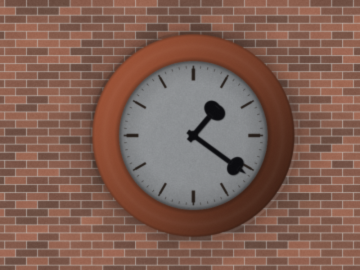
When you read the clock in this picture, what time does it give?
1:21
